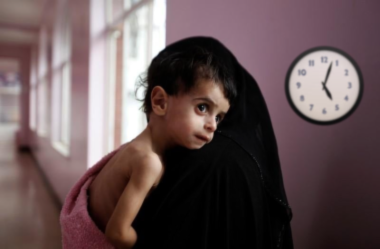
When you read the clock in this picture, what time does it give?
5:03
